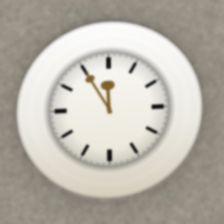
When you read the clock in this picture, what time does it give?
11:55
